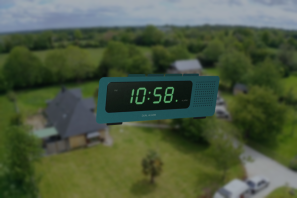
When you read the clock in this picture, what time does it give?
10:58
